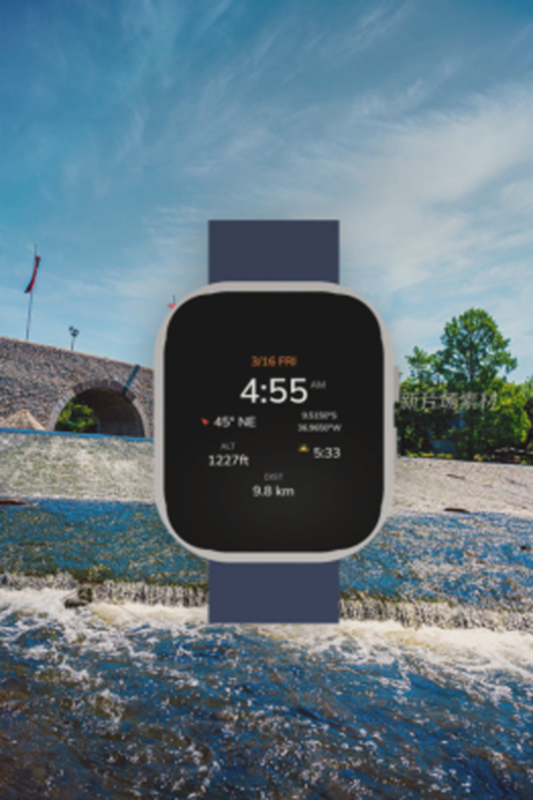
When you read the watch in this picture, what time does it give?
4:55
